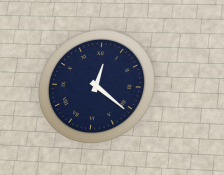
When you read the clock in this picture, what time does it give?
12:21
